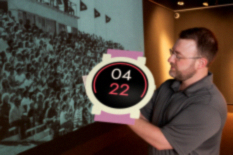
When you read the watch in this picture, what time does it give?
4:22
